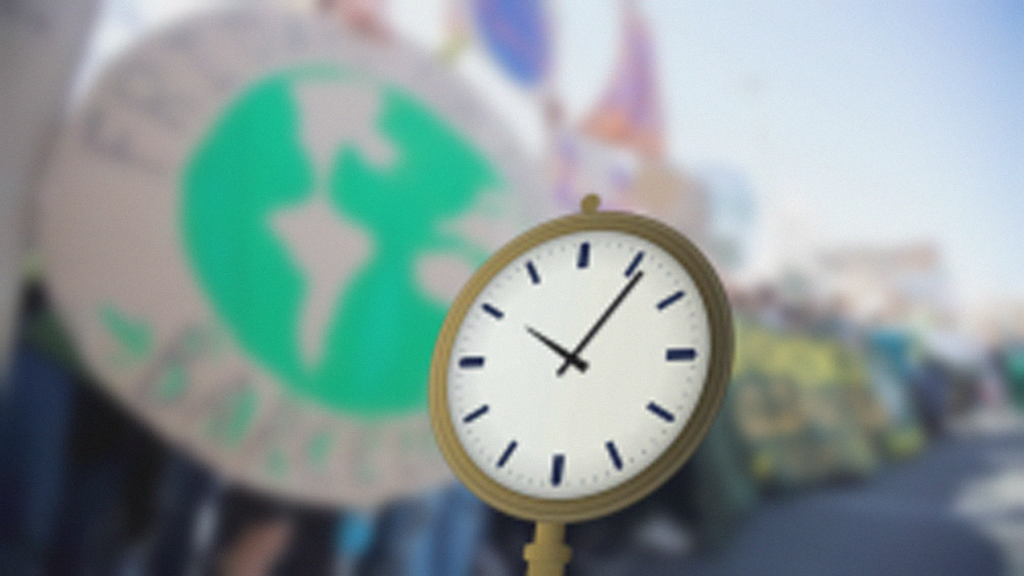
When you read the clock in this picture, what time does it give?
10:06
